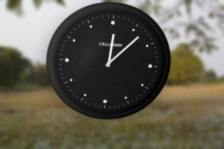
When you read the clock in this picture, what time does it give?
12:07
